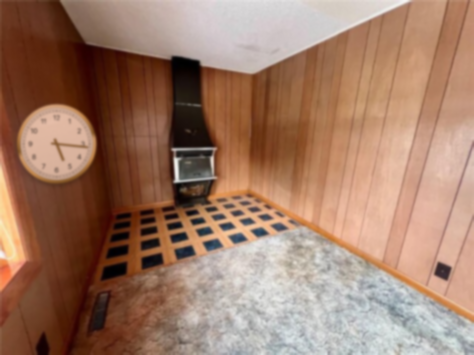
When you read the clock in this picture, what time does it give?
5:16
